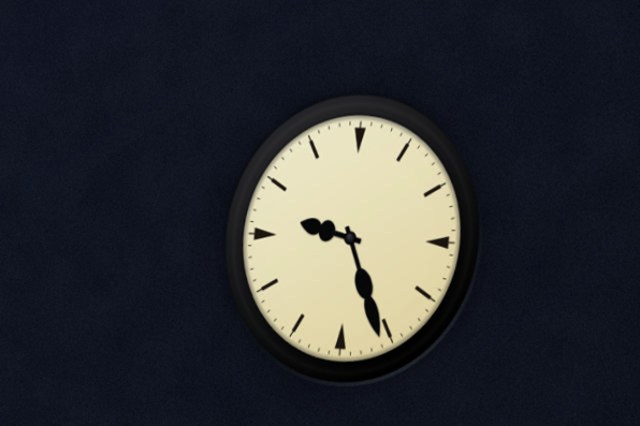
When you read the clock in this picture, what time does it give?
9:26
